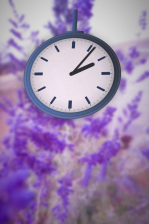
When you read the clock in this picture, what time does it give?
2:06
